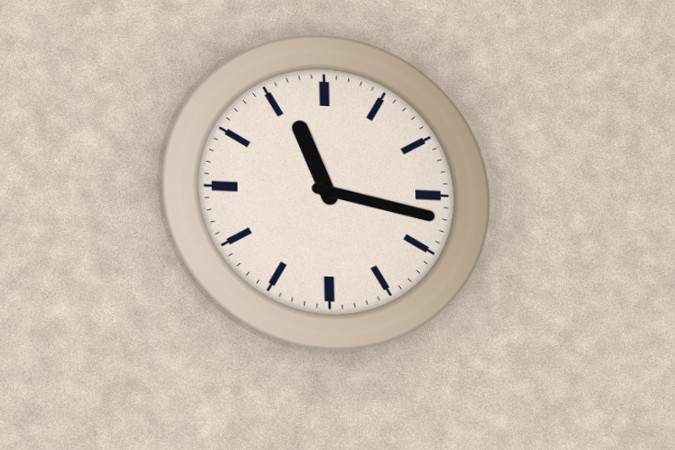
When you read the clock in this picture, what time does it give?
11:17
